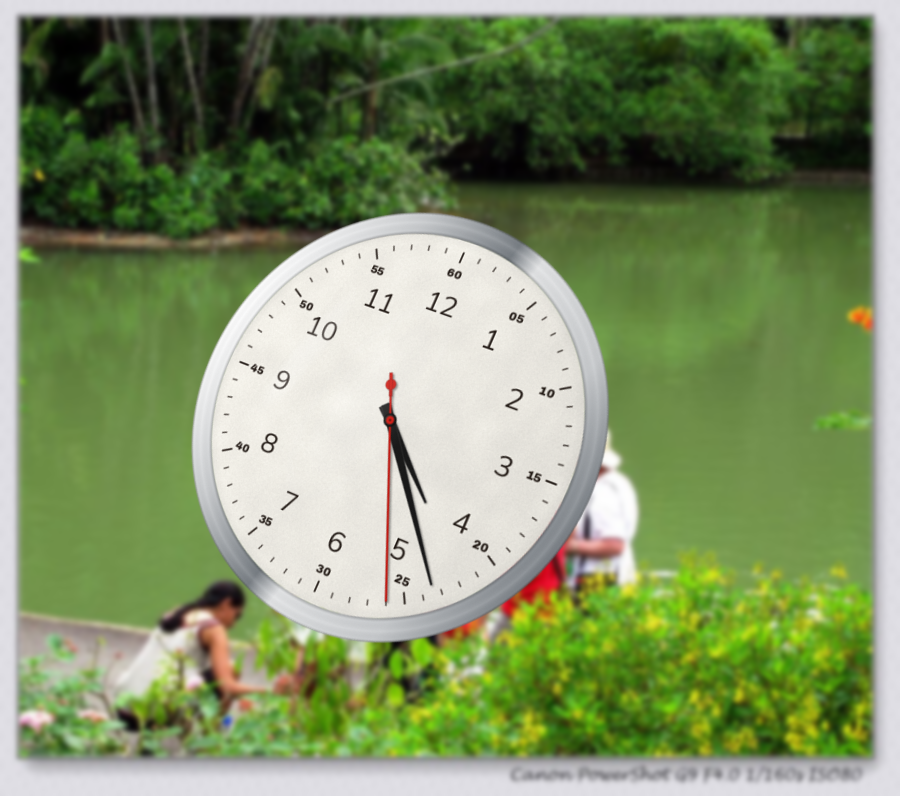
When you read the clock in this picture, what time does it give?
4:23:26
